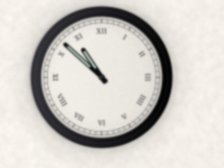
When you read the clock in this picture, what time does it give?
10:52
